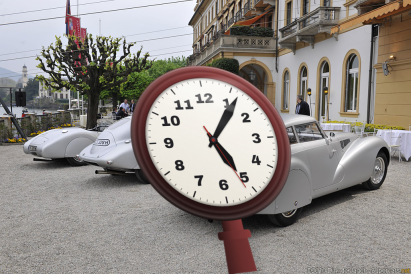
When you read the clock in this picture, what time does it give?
5:06:26
